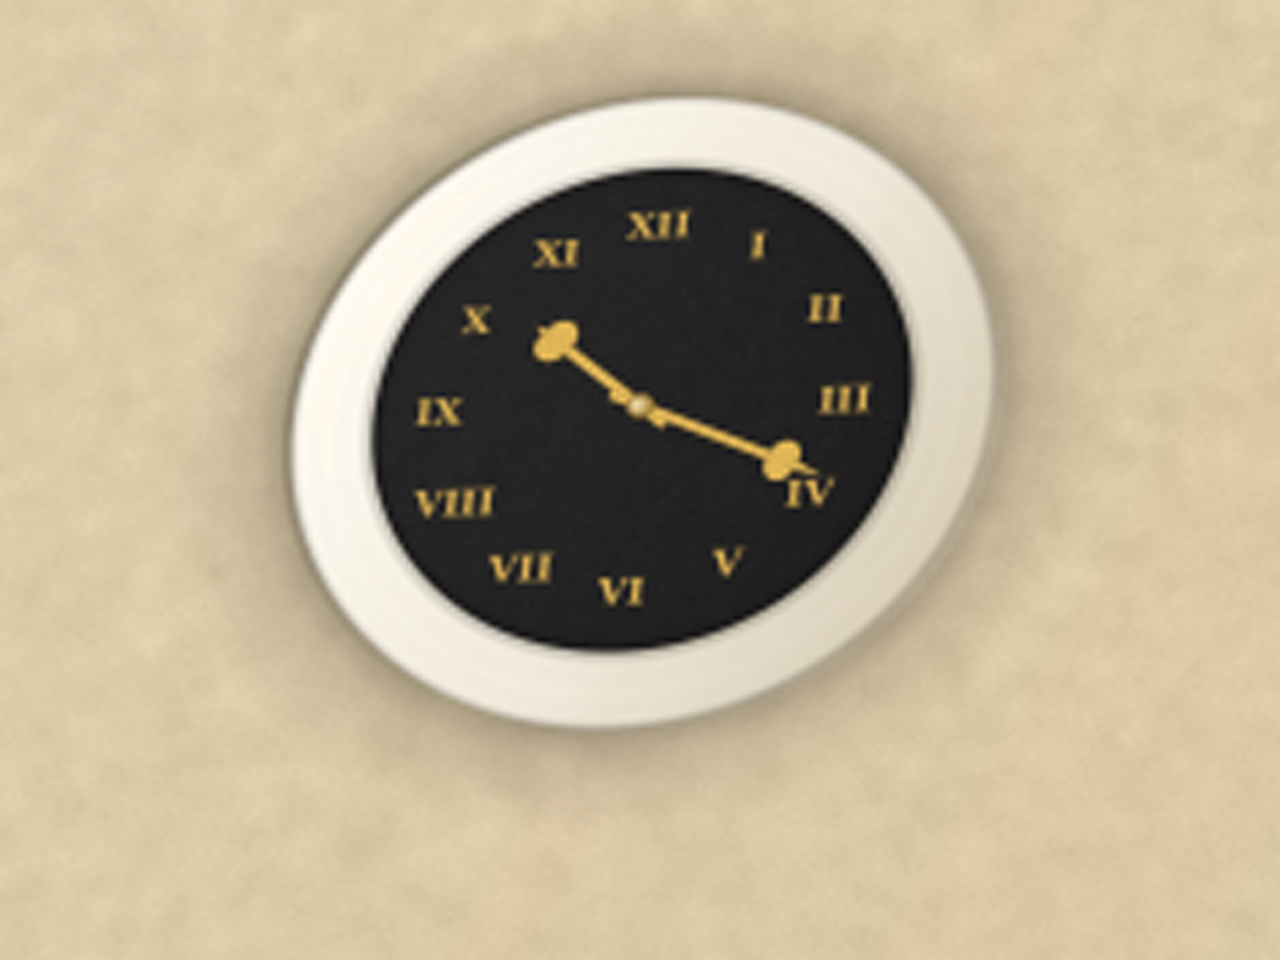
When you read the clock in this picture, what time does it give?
10:19
